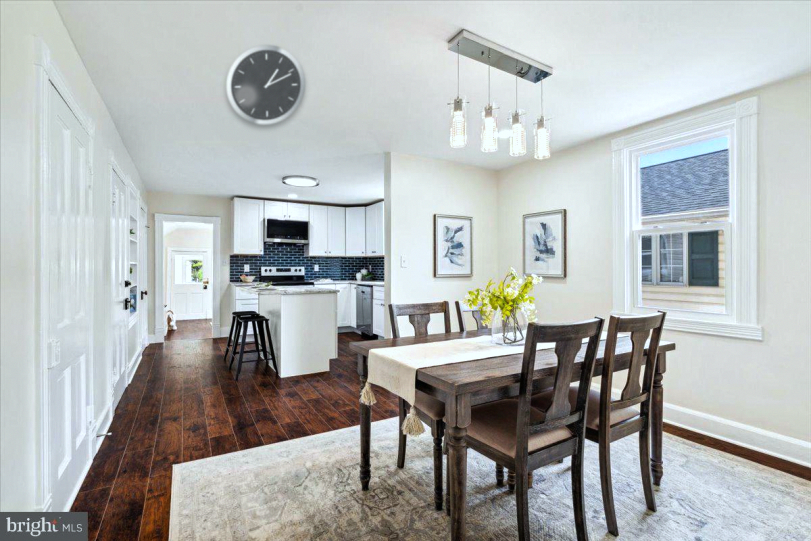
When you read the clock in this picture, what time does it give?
1:11
